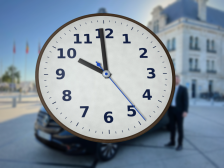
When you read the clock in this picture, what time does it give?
9:59:24
